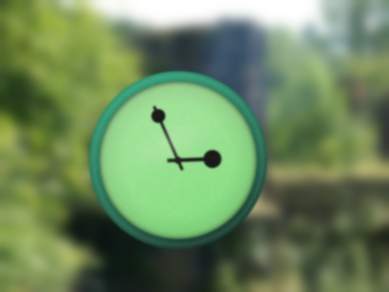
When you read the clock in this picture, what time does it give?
2:56
